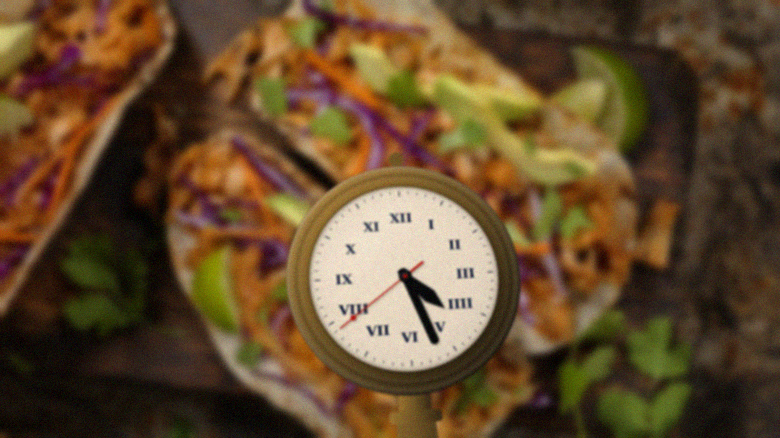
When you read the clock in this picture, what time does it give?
4:26:39
